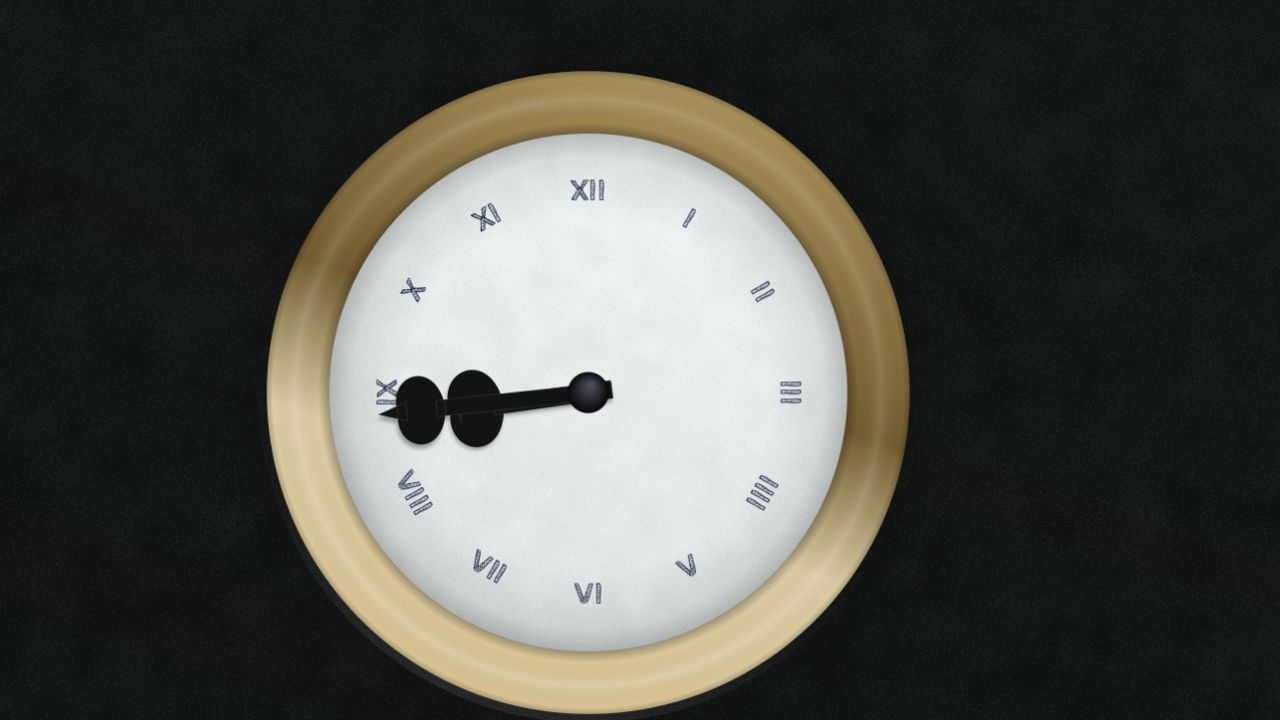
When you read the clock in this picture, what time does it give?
8:44
